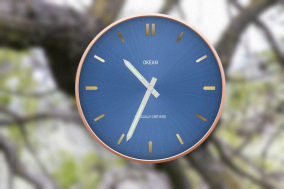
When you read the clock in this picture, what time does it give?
10:34
